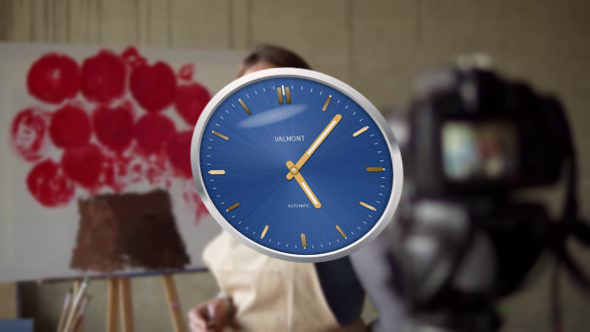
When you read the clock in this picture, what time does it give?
5:07
